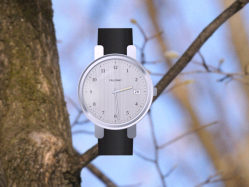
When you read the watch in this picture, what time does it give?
2:29
